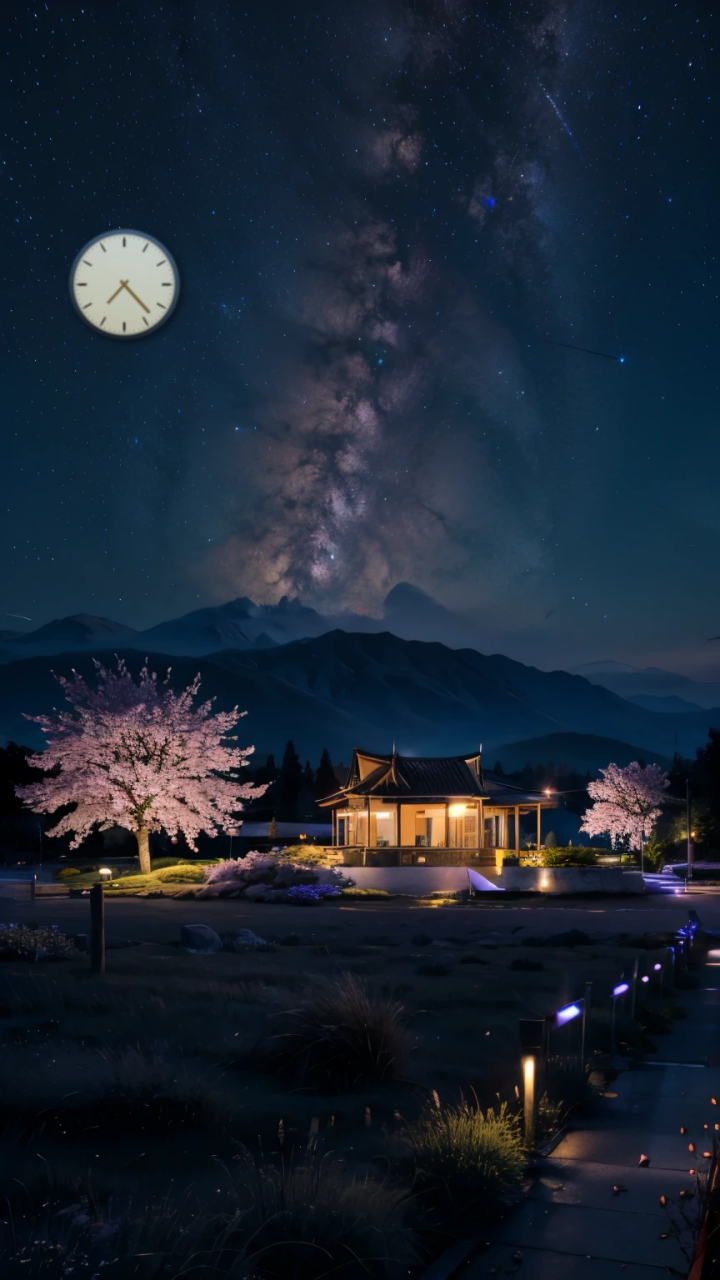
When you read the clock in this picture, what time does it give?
7:23
